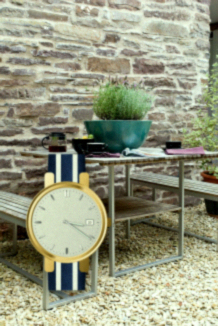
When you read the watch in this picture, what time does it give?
3:21
